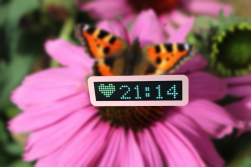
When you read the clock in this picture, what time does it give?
21:14
